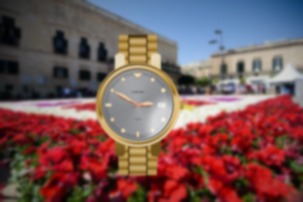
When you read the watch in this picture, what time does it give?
2:50
